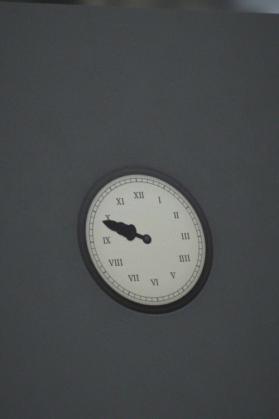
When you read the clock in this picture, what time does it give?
9:49
